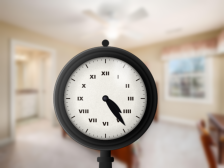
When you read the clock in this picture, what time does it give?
4:24
